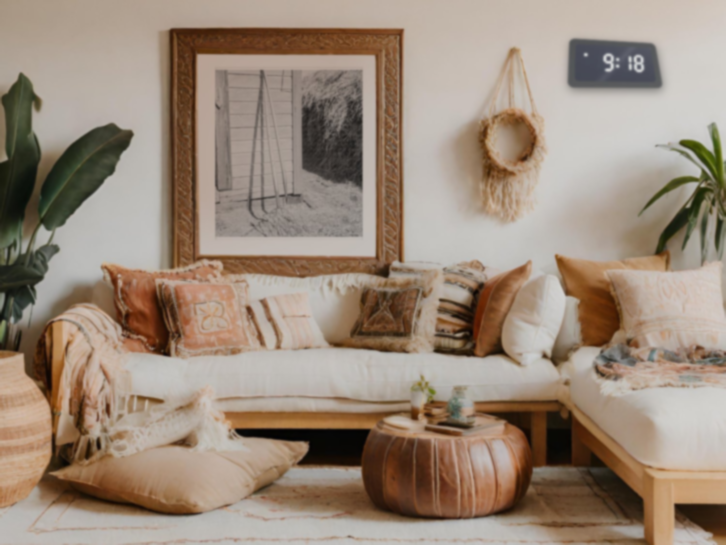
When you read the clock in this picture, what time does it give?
9:18
